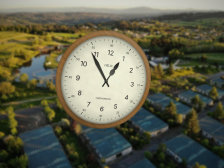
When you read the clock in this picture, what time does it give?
12:54
